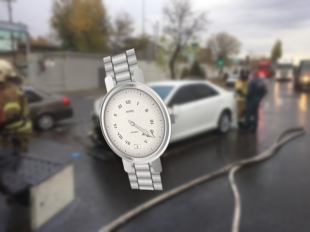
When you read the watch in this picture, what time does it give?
4:21
